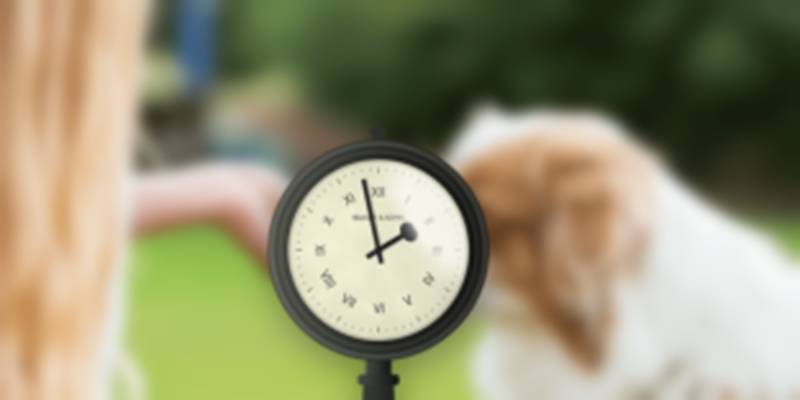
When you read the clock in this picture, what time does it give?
1:58
